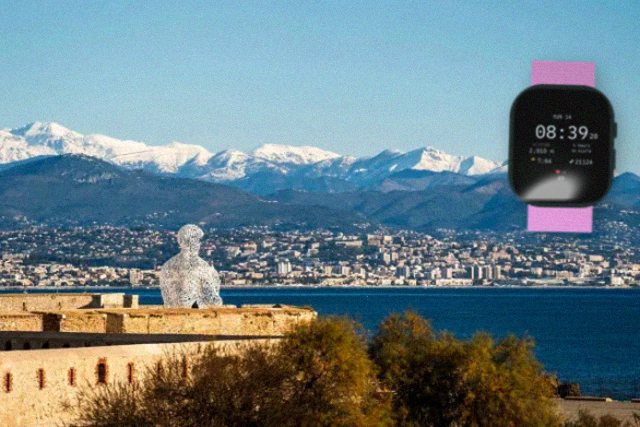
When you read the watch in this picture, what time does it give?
8:39
